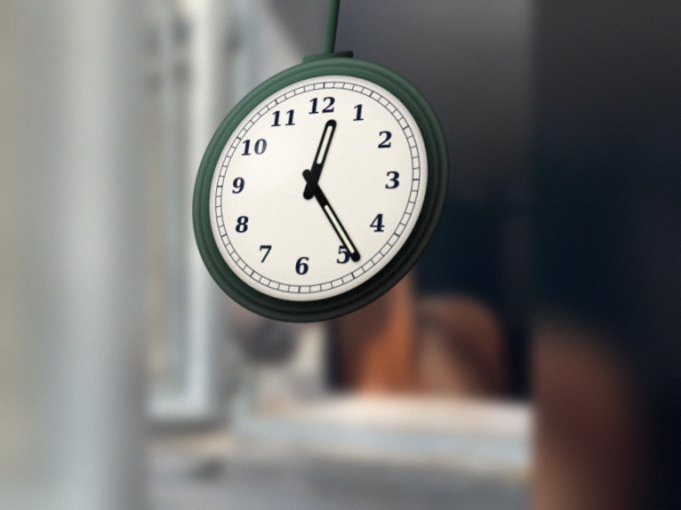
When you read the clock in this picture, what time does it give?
12:24
